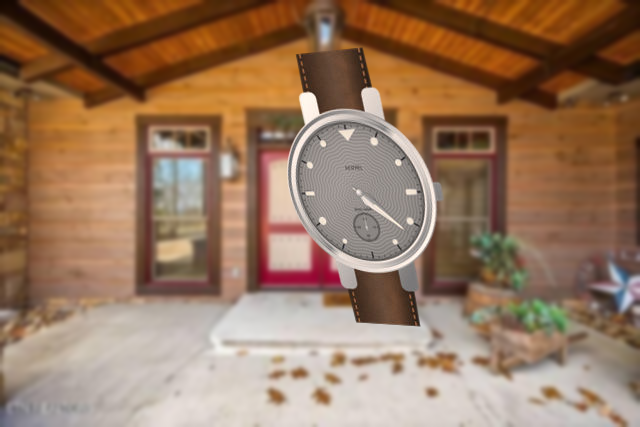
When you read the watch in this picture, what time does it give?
4:22
